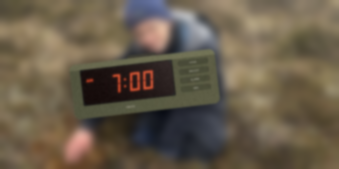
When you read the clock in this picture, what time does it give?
7:00
